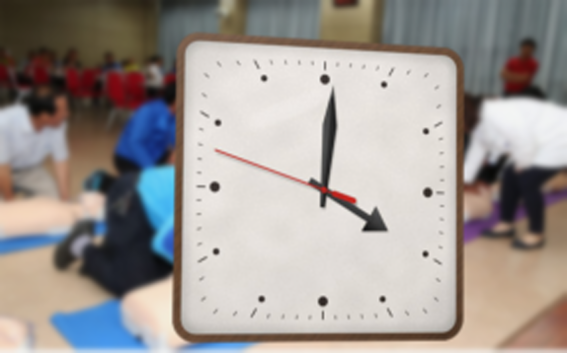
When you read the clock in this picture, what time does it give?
4:00:48
